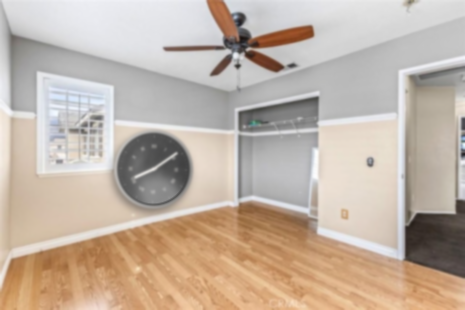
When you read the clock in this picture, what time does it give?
8:09
